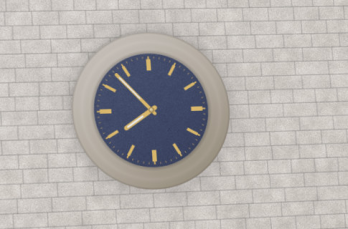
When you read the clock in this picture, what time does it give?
7:53
